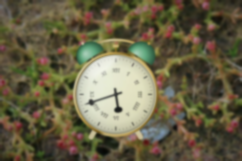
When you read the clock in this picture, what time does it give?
5:42
